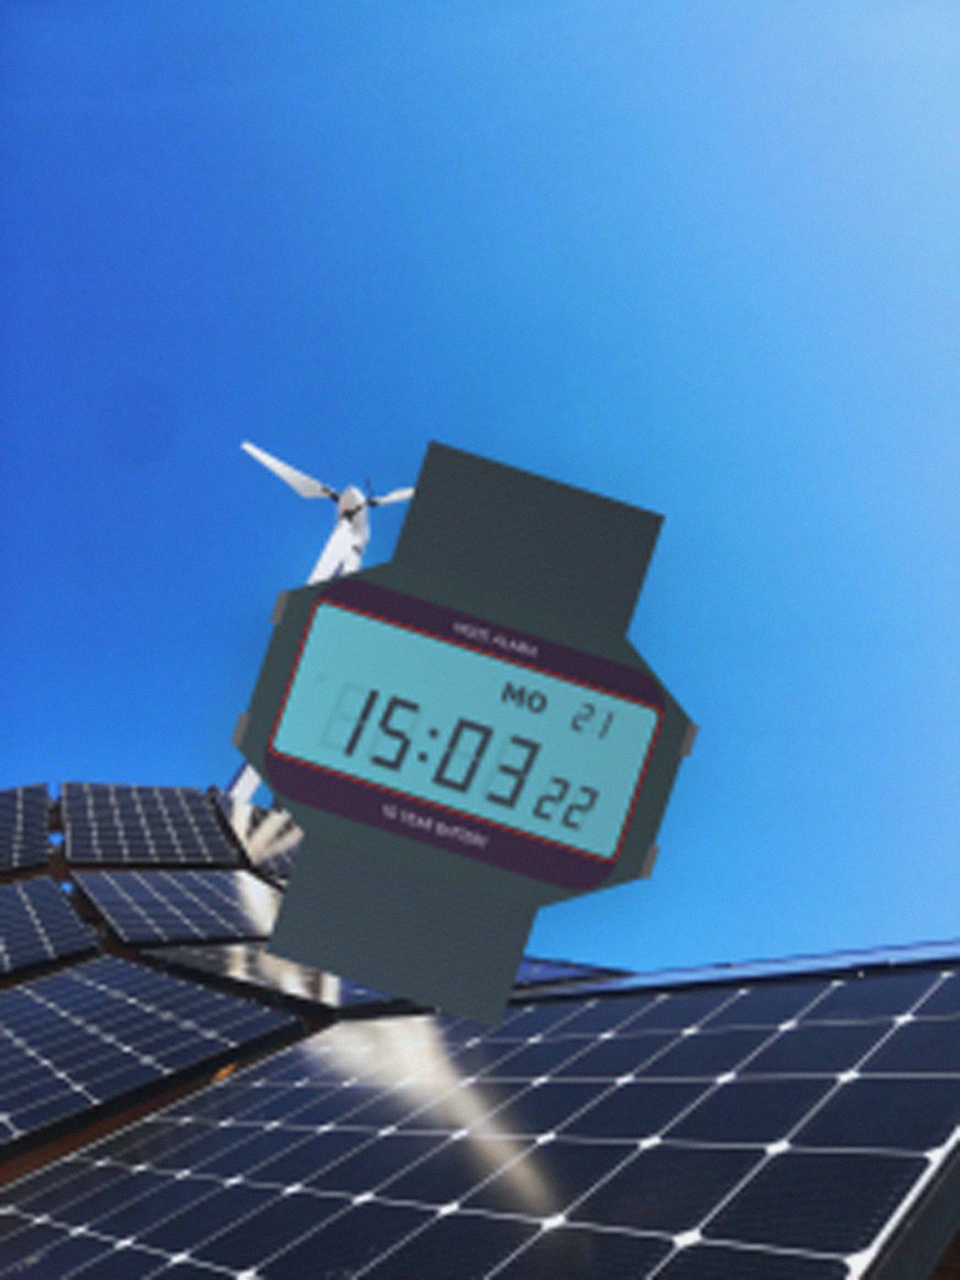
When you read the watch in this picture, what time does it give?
15:03:22
